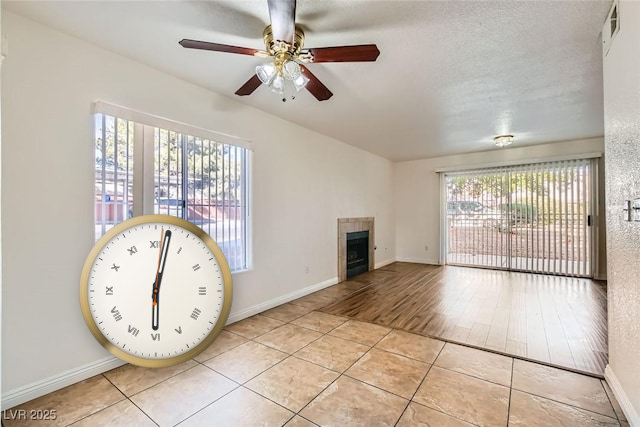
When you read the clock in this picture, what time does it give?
6:02:01
